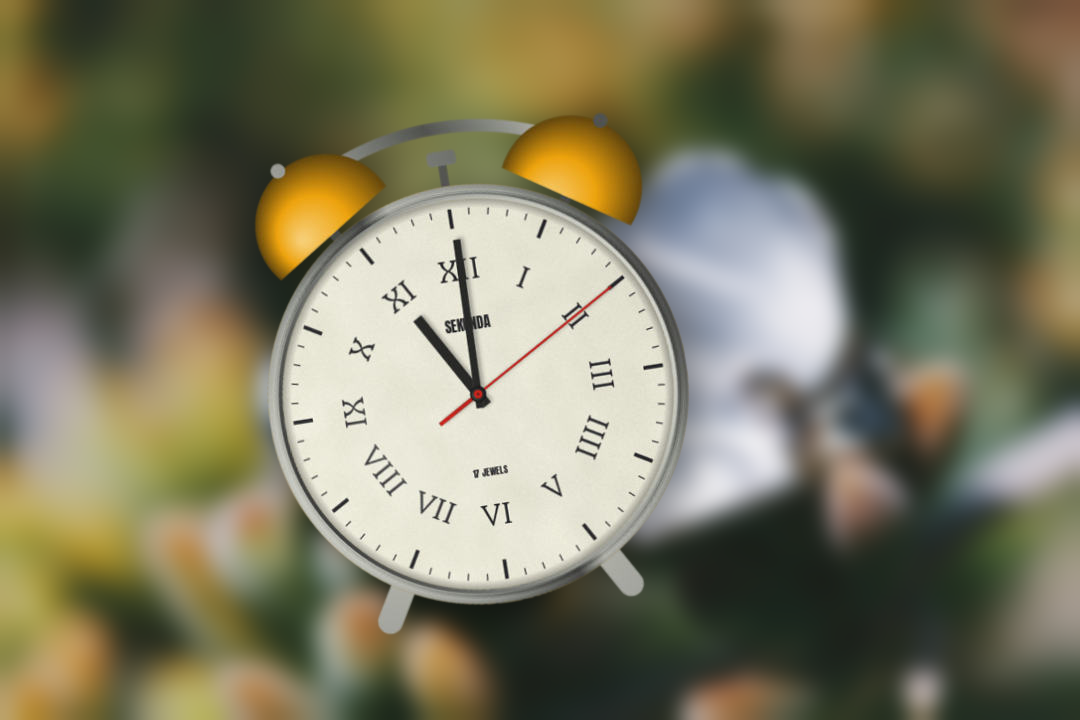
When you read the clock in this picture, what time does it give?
11:00:10
